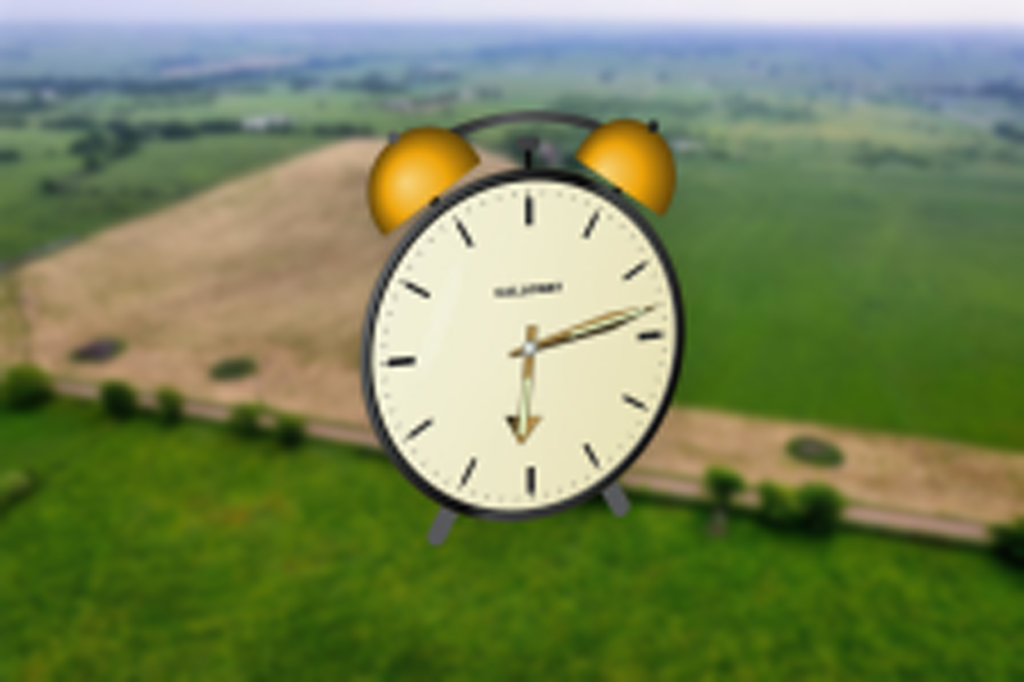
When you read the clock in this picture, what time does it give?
6:13
